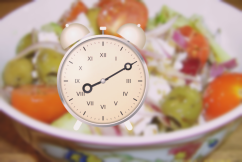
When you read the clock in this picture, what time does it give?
8:10
